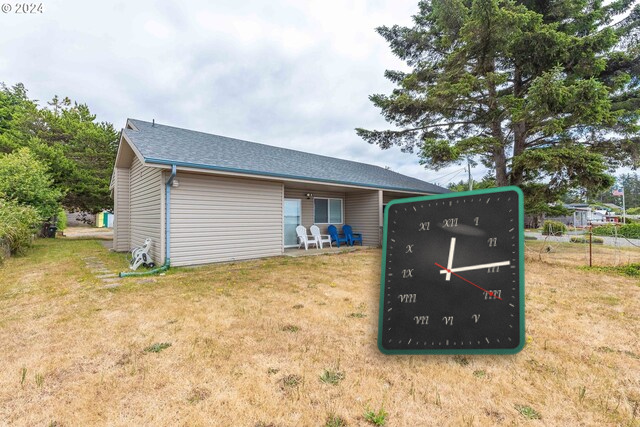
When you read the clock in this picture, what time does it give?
12:14:20
